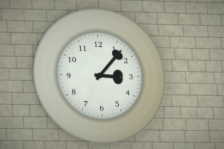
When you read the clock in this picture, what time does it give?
3:07
